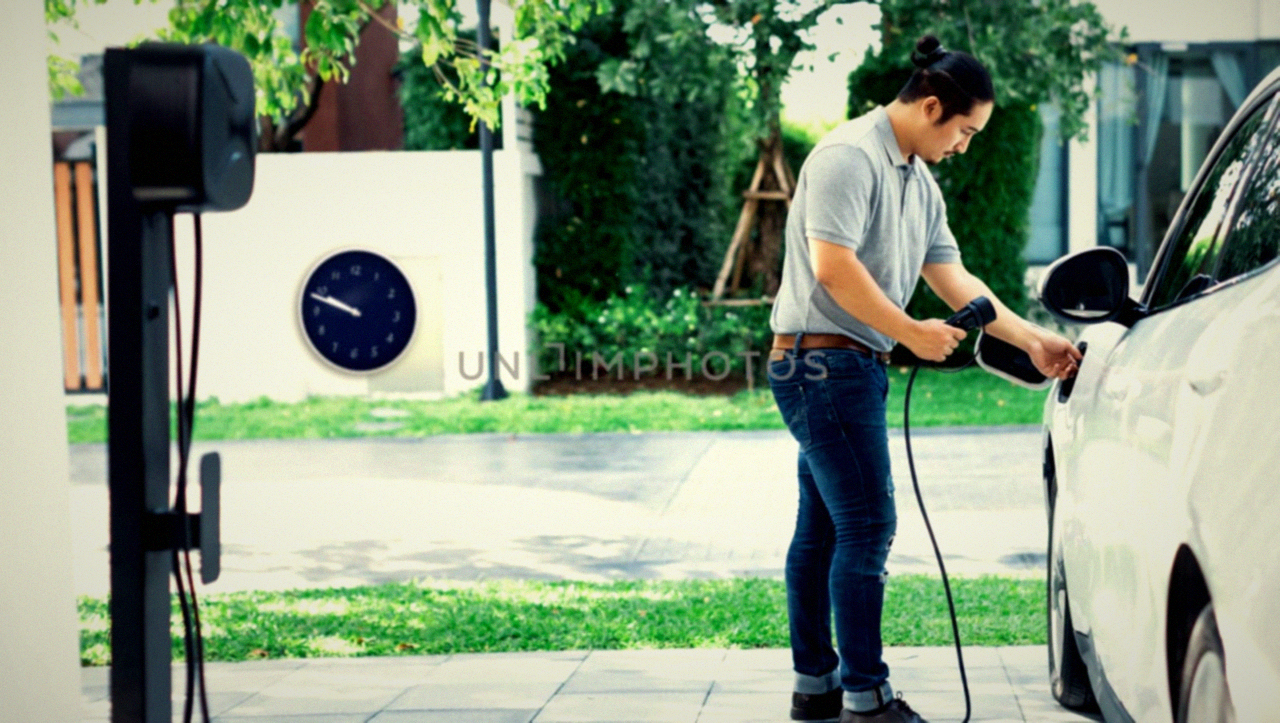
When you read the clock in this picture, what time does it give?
9:48
